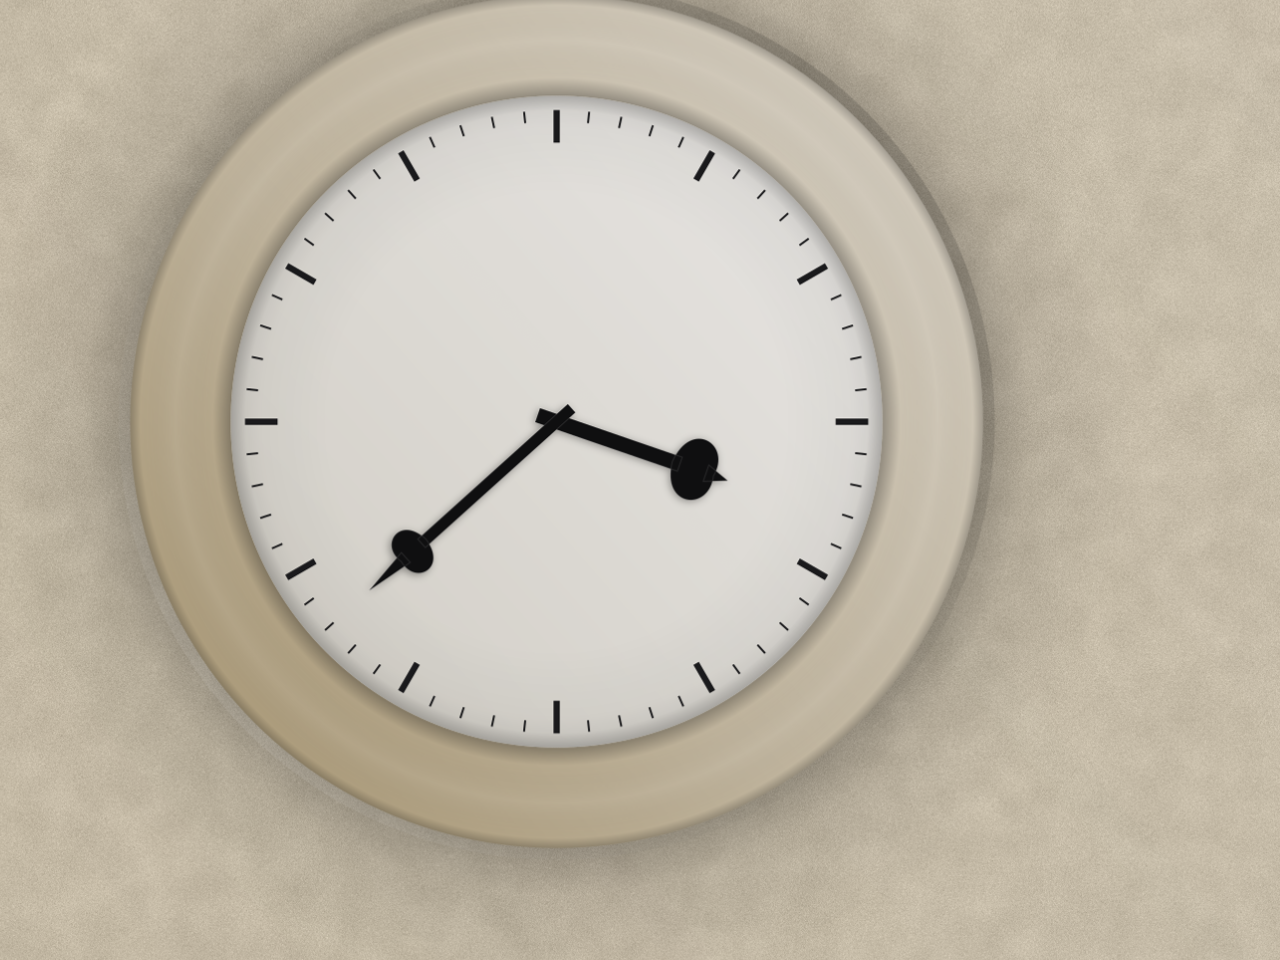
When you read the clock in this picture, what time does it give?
3:38
